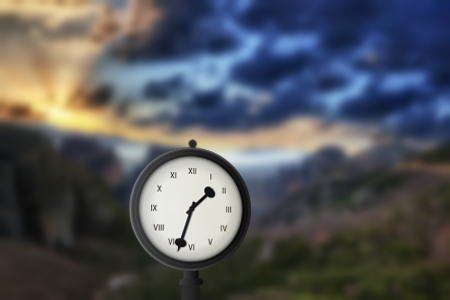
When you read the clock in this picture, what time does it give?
1:33
